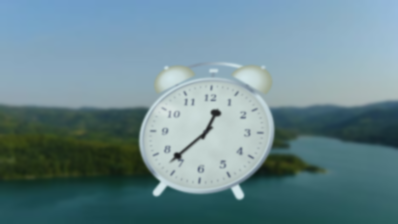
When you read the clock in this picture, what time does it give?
12:37
